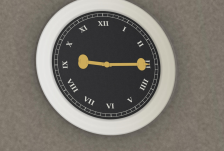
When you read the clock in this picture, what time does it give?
9:15
